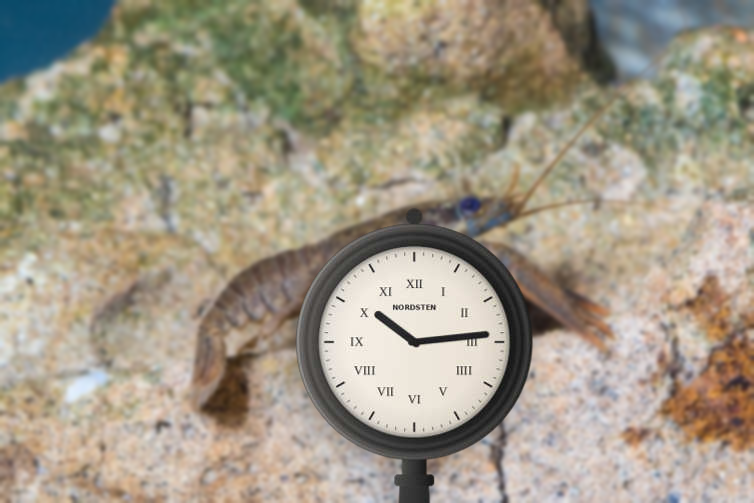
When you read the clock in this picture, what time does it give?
10:14
